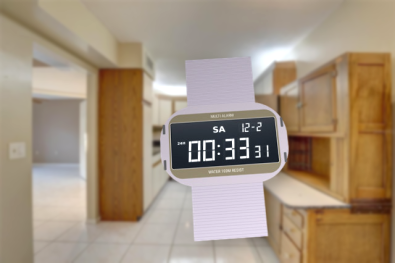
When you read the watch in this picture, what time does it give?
0:33:31
